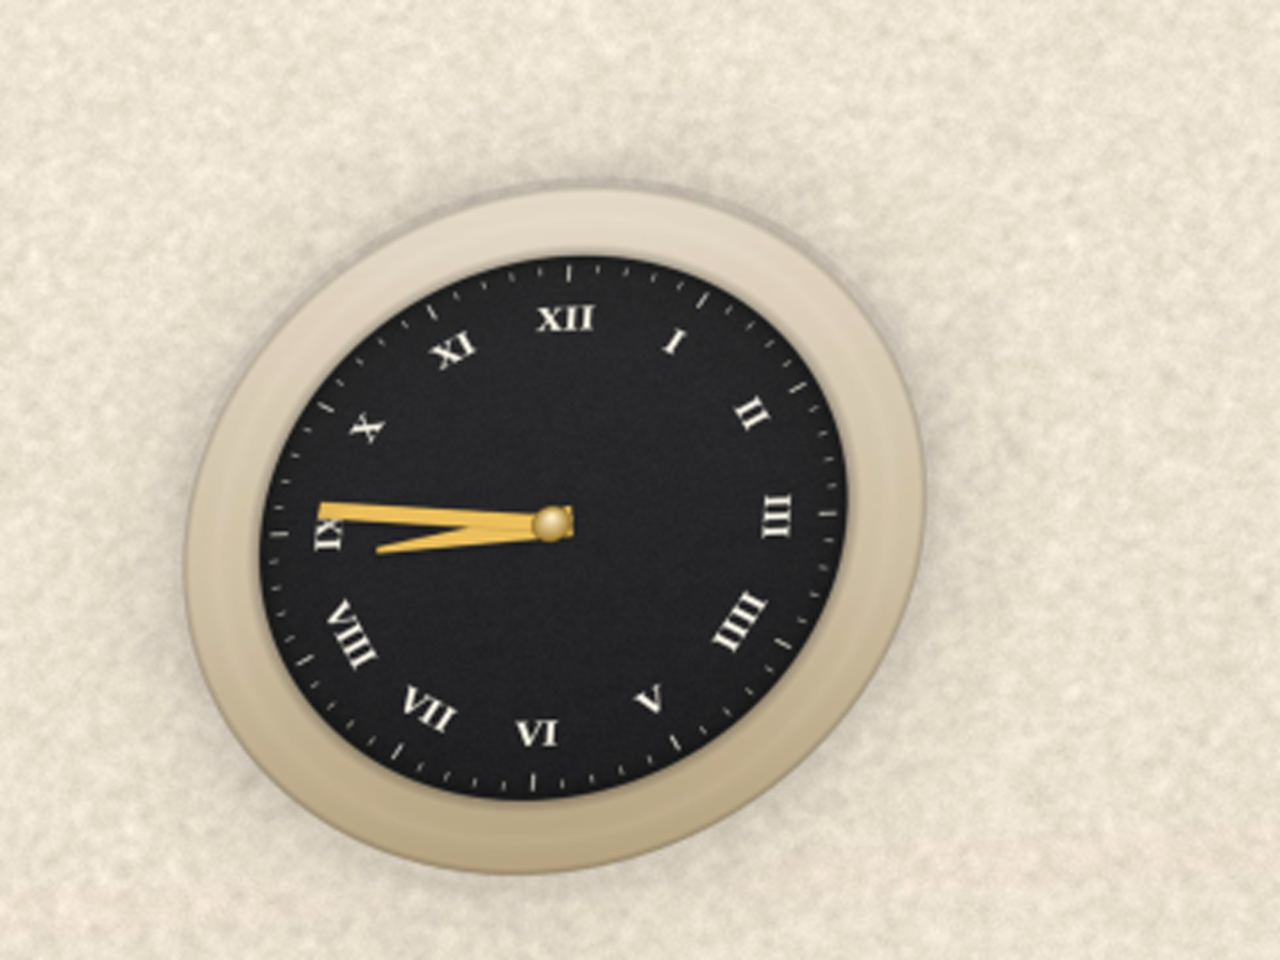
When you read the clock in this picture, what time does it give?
8:46
